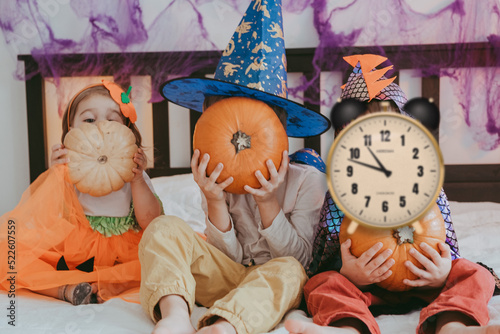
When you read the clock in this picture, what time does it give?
10:48
